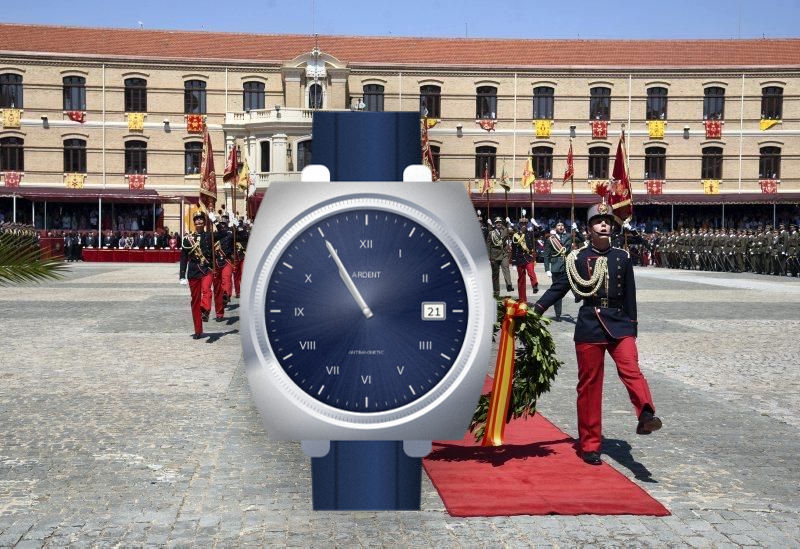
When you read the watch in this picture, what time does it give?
10:55
